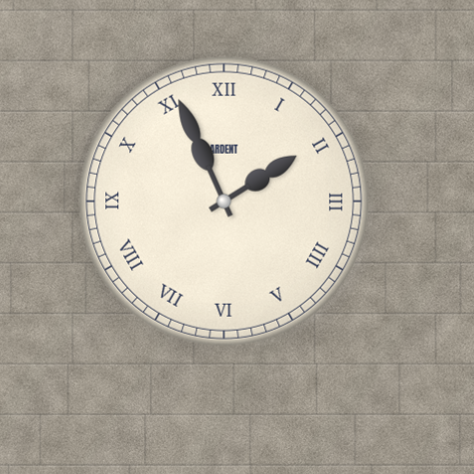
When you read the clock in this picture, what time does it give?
1:56
